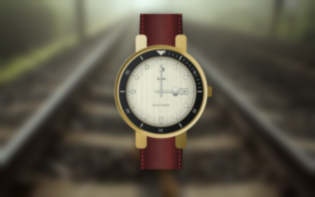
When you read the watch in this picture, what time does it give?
3:00
